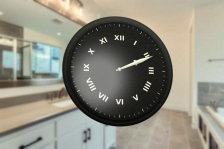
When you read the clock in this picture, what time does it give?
2:11
